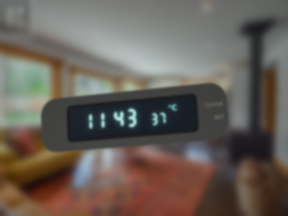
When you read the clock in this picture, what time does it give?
11:43
